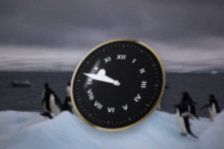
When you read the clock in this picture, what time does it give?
9:47
